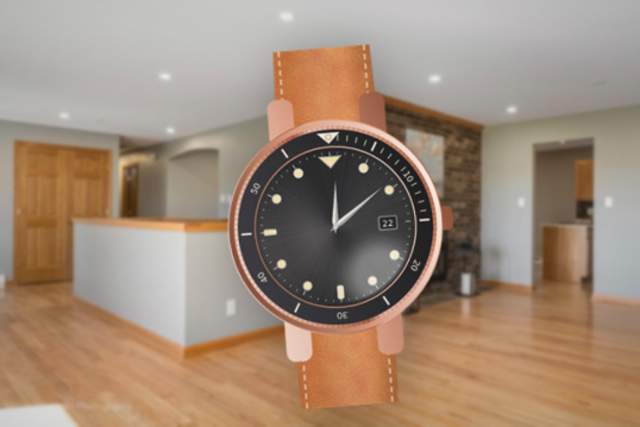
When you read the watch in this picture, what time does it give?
12:09
